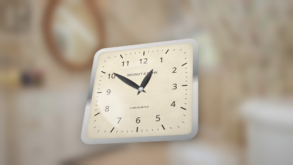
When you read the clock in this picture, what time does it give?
12:51
